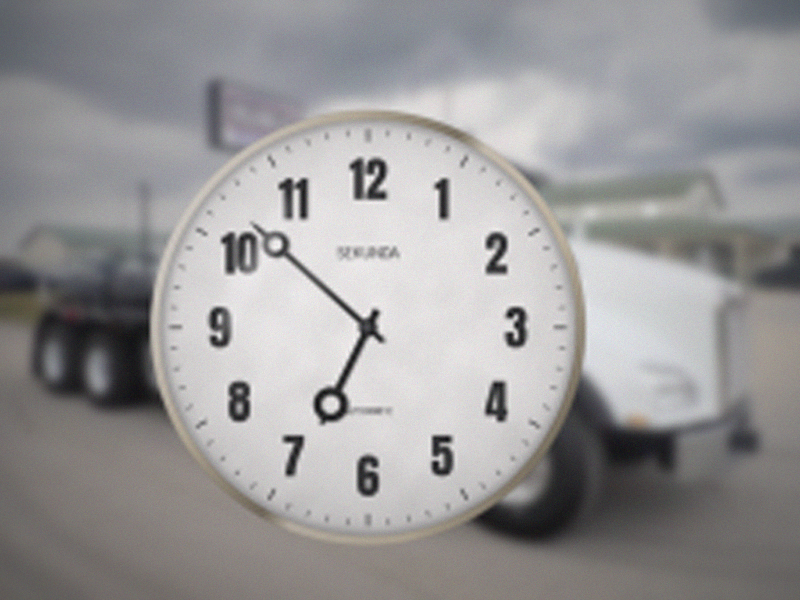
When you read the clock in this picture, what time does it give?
6:52
